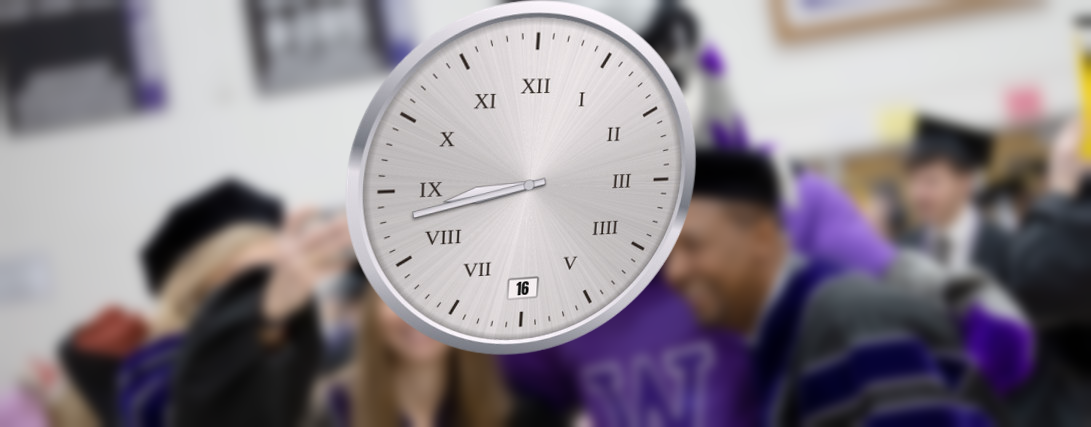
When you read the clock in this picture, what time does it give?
8:43
